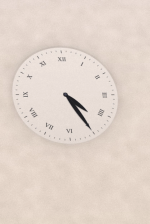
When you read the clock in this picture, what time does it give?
4:25
